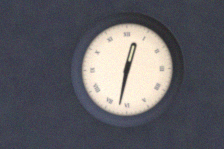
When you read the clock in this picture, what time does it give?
12:32
